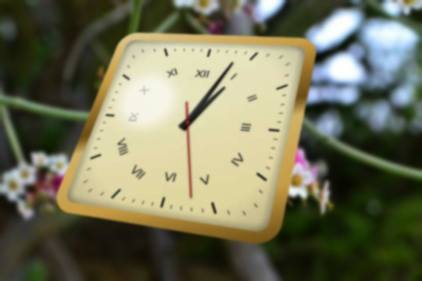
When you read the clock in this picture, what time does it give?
1:03:27
